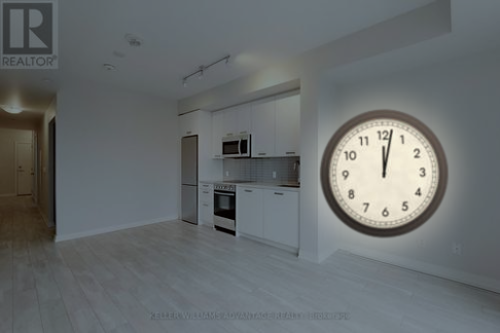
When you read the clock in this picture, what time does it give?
12:02
